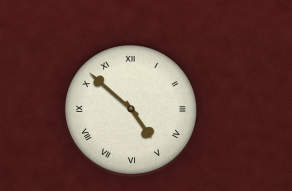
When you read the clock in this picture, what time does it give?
4:52
